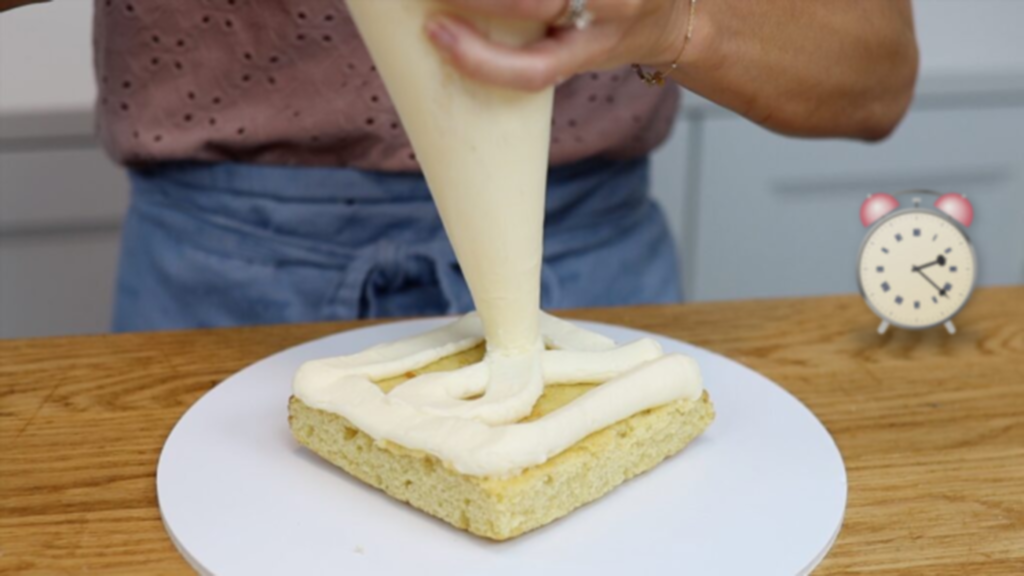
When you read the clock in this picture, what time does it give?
2:22
